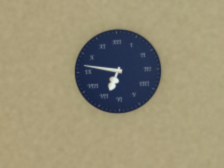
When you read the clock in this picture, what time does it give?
6:47
